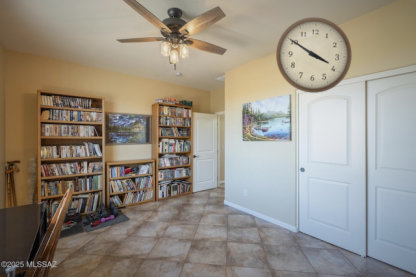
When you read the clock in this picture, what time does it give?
3:50
